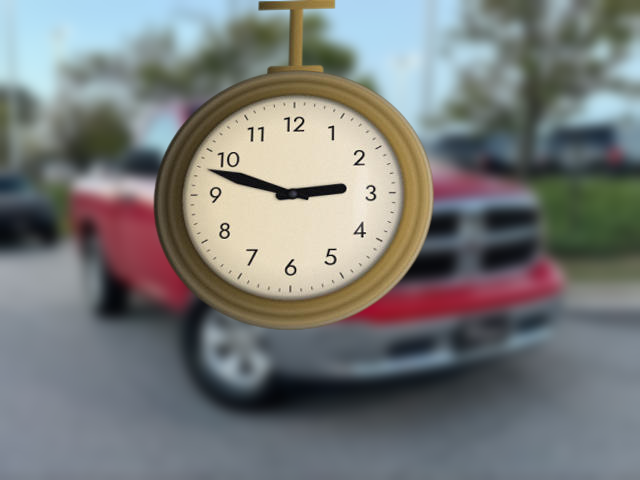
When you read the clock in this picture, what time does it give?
2:48
